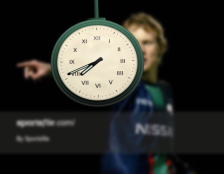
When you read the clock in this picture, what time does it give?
7:41
